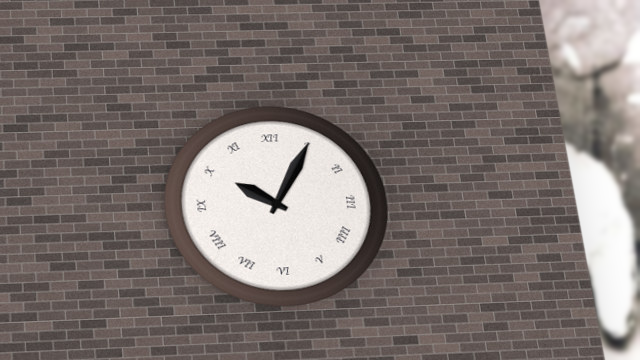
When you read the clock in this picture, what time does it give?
10:05
